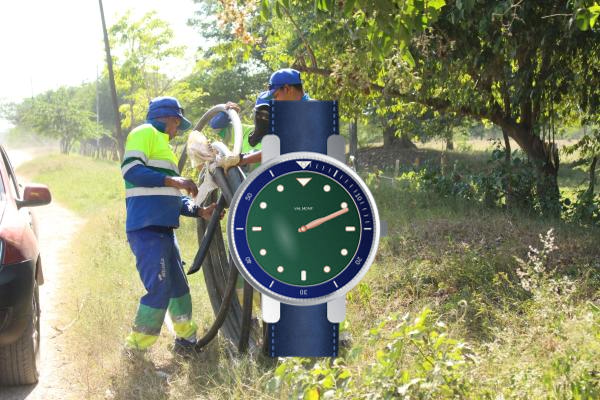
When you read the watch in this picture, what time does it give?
2:11
